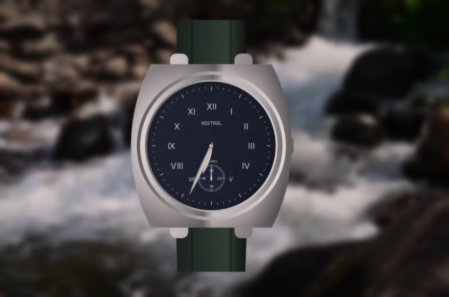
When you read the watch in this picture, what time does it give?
6:34
